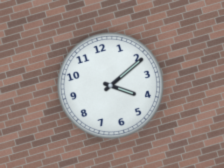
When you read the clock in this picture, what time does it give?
4:11
